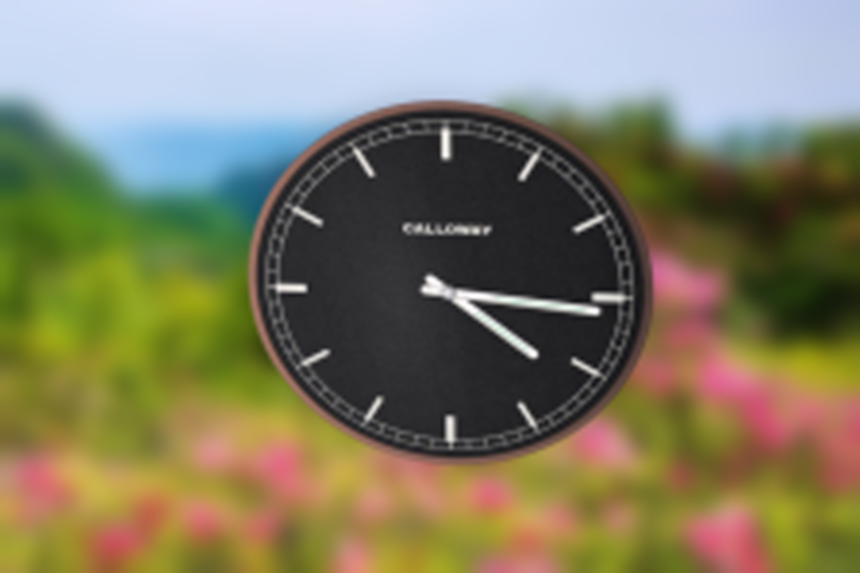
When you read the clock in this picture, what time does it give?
4:16
